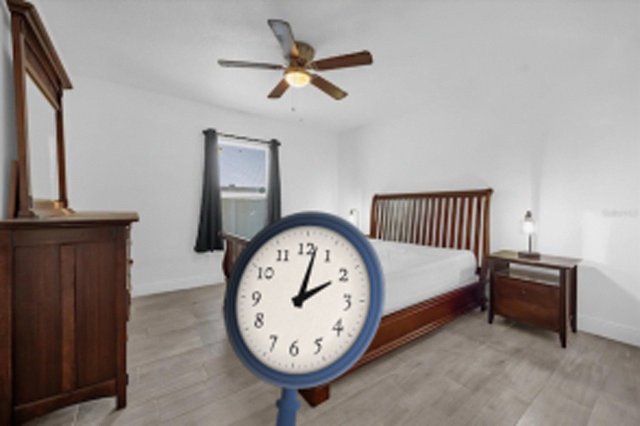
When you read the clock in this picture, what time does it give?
2:02
